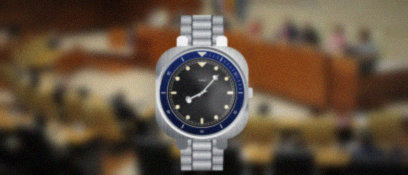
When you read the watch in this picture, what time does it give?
8:07
